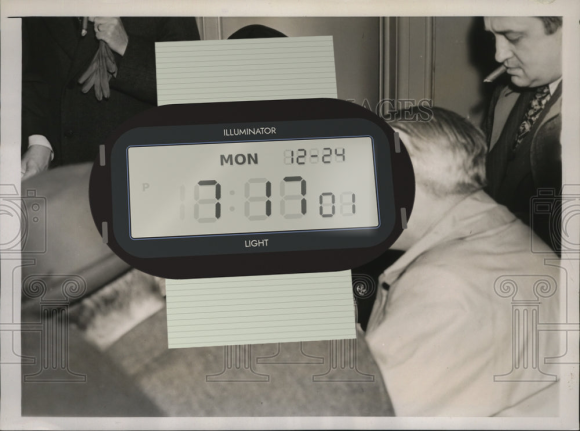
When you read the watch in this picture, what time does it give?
7:17:01
